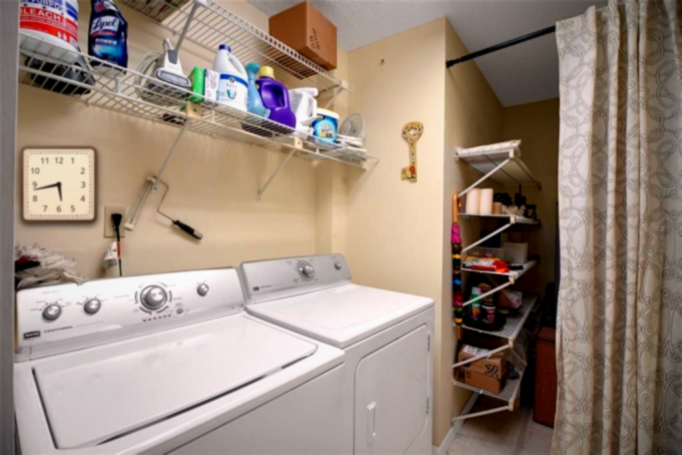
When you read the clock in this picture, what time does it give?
5:43
